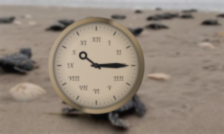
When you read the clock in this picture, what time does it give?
10:15
